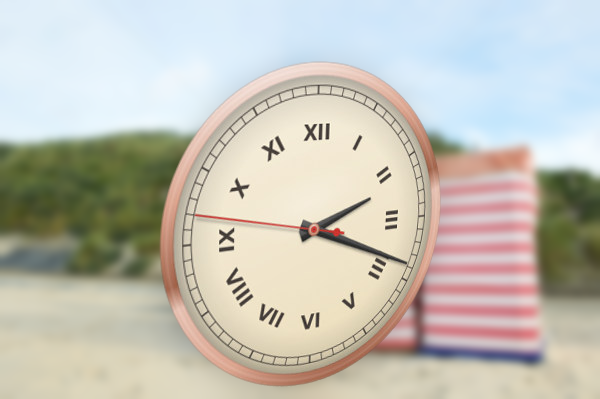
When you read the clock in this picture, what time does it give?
2:18:47
